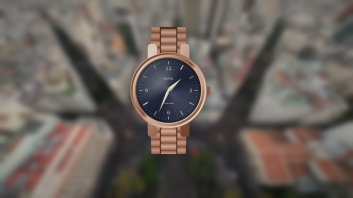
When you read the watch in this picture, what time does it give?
1:34
